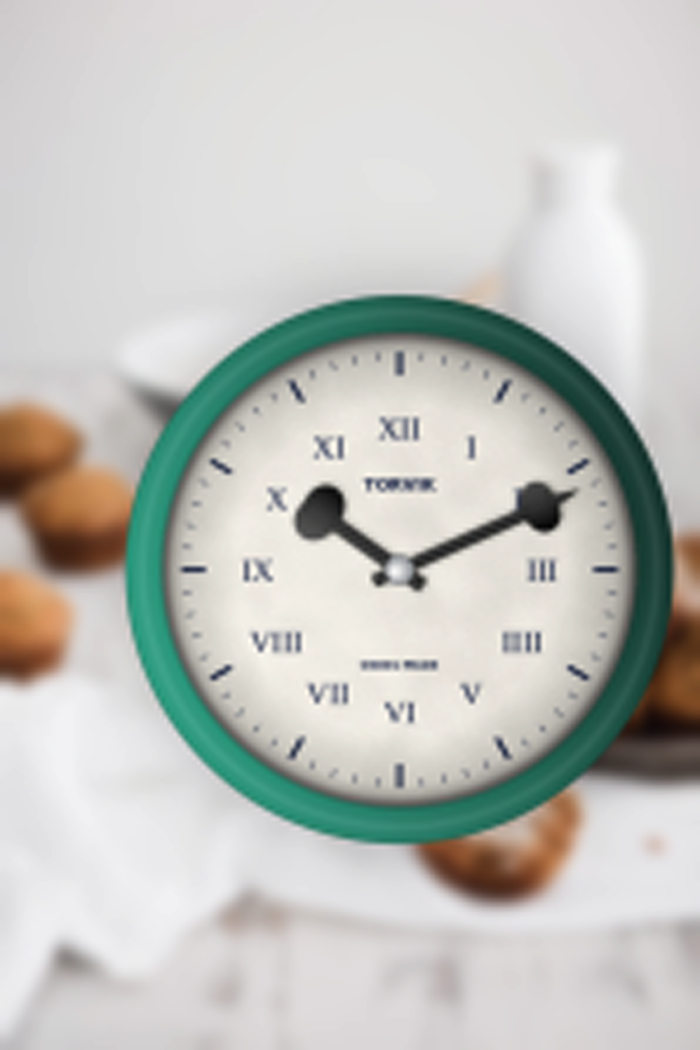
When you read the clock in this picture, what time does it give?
10:11
